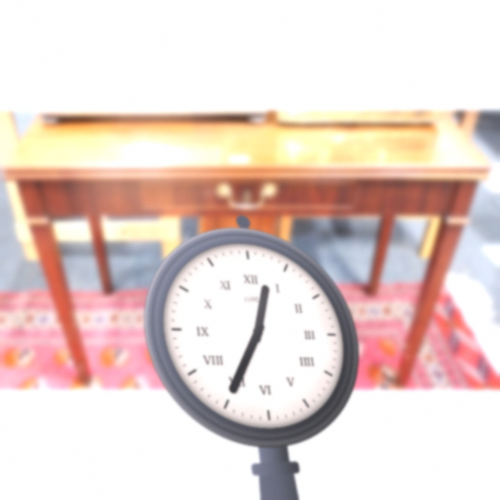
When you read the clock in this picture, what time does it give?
12:35
